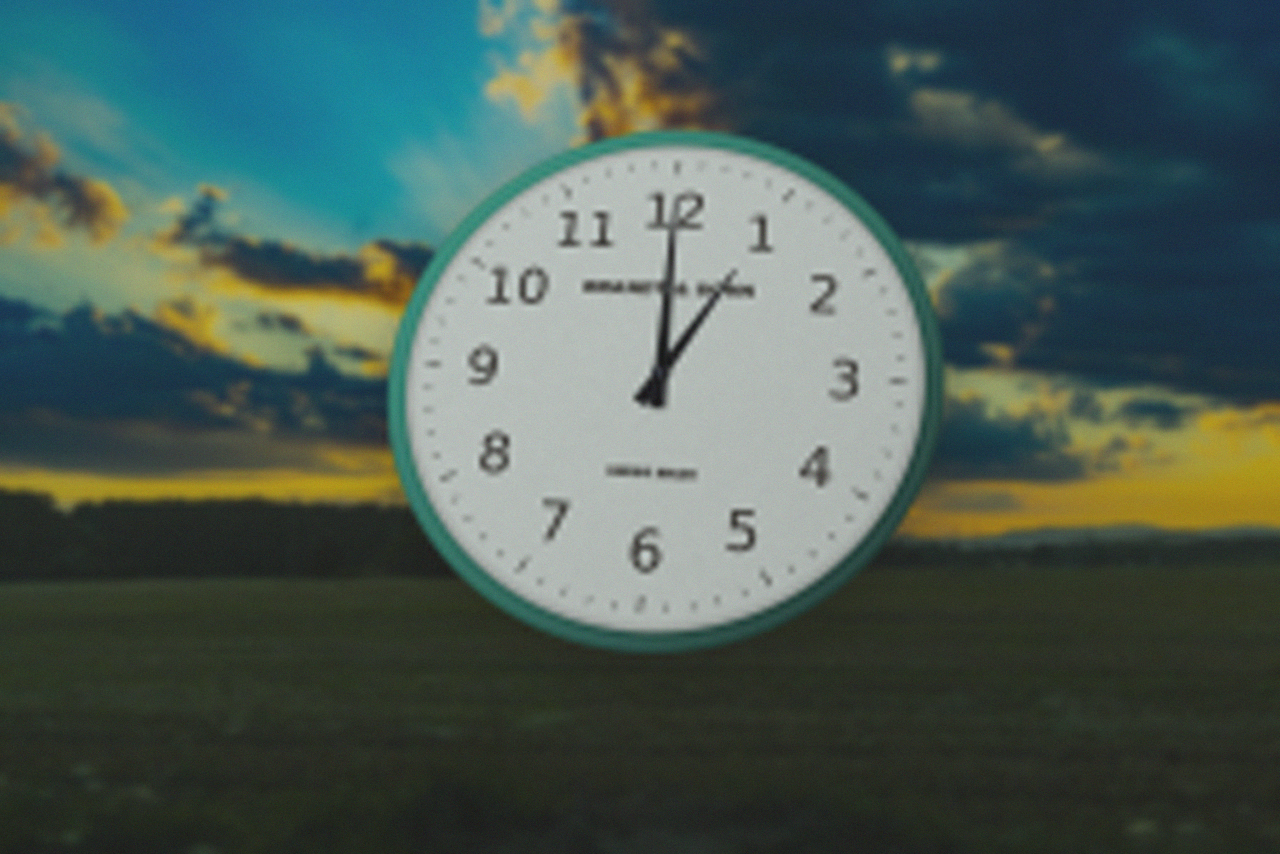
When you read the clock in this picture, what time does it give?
1:00
